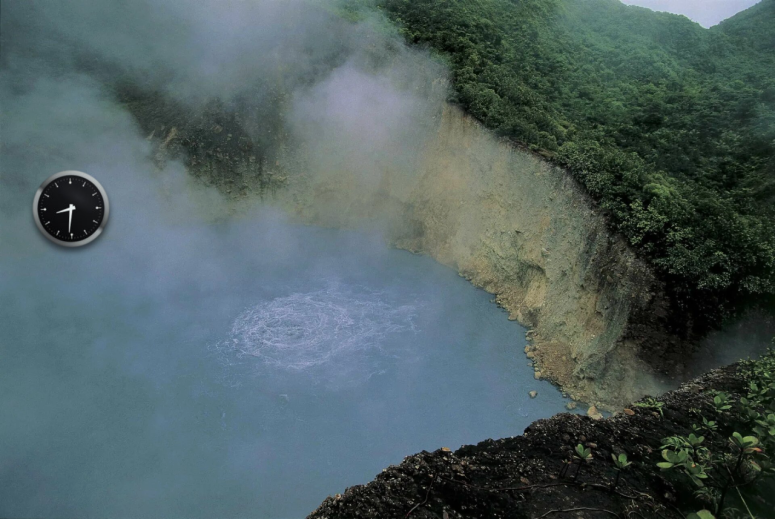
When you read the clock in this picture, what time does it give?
8:31
